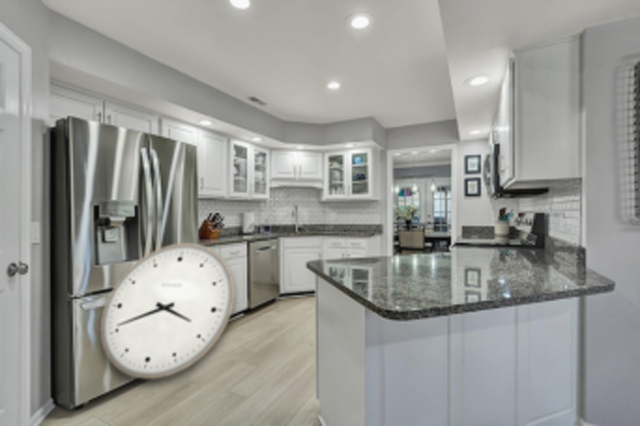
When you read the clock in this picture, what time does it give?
3:41
